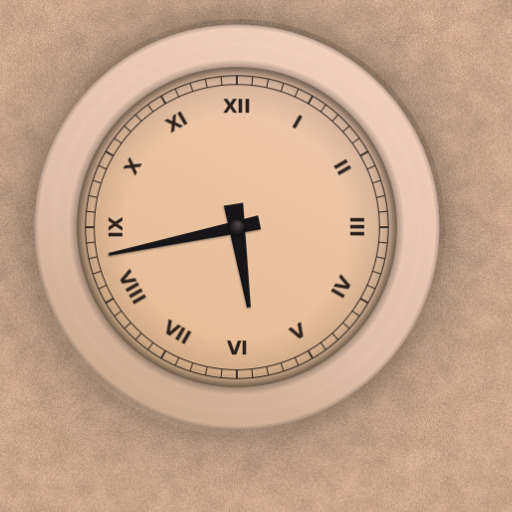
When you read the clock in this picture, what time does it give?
5:43
